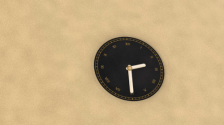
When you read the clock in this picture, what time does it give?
2:30
